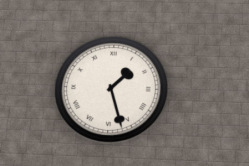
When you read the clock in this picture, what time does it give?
1:27
